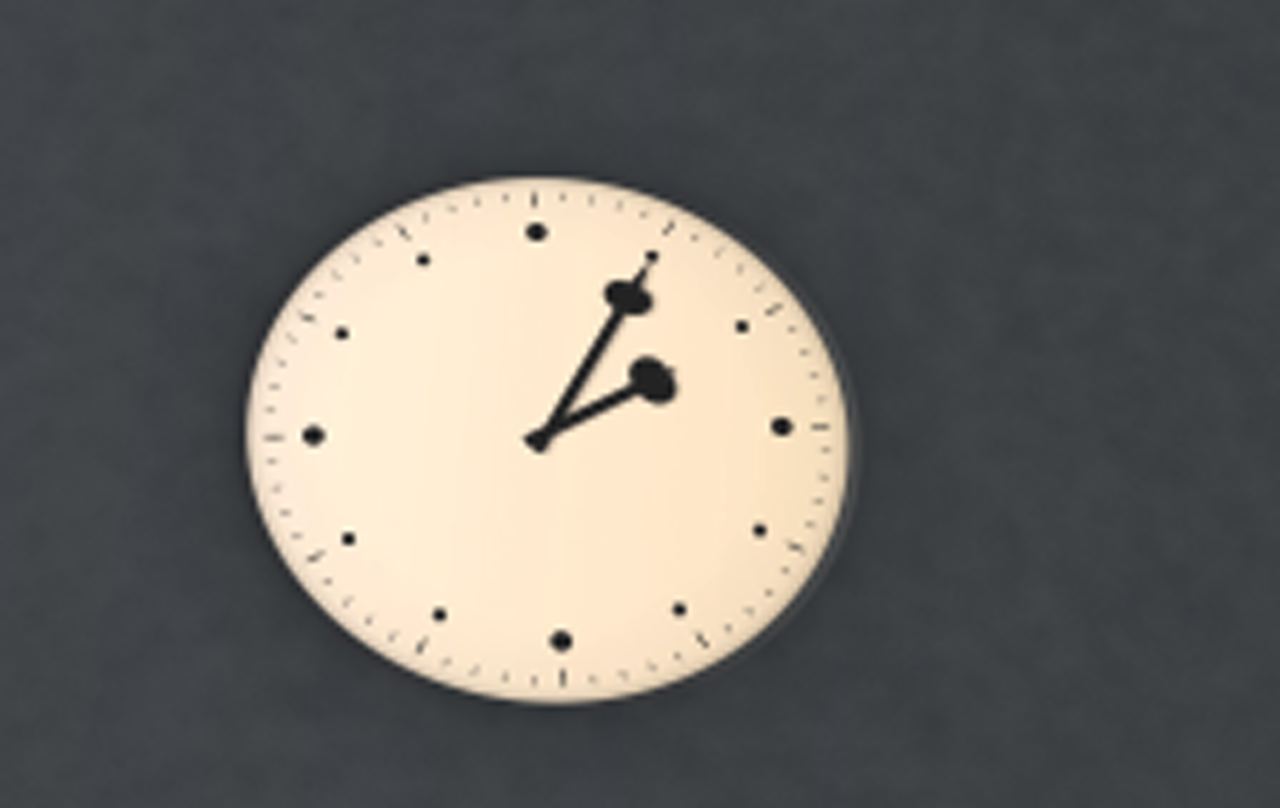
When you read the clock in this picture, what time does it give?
2:05
